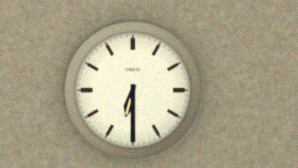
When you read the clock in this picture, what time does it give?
6:30
